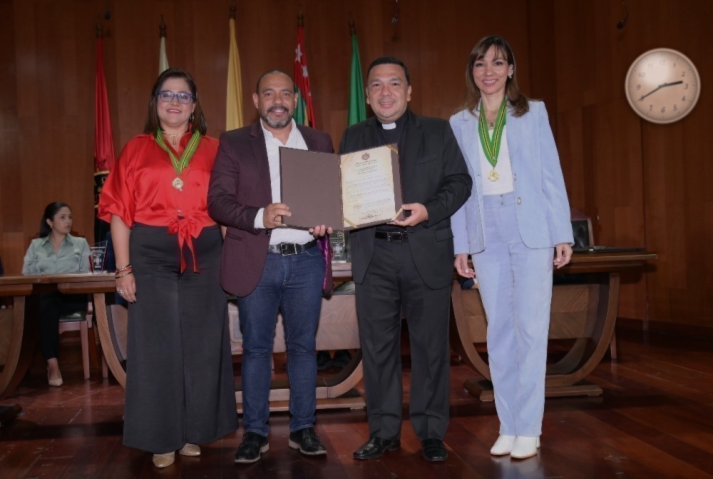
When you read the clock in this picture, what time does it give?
2:40
